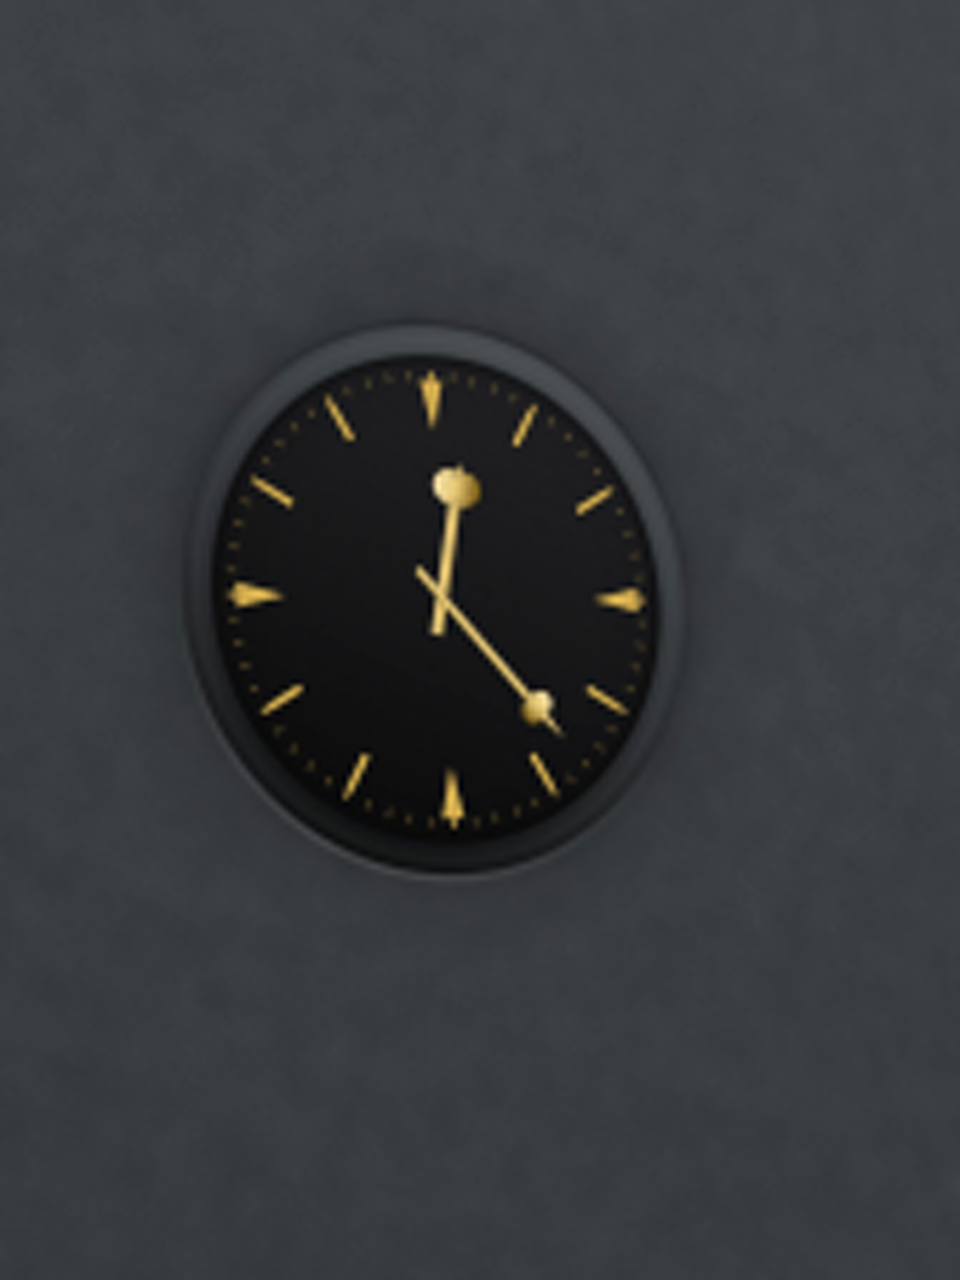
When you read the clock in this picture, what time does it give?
12:23
